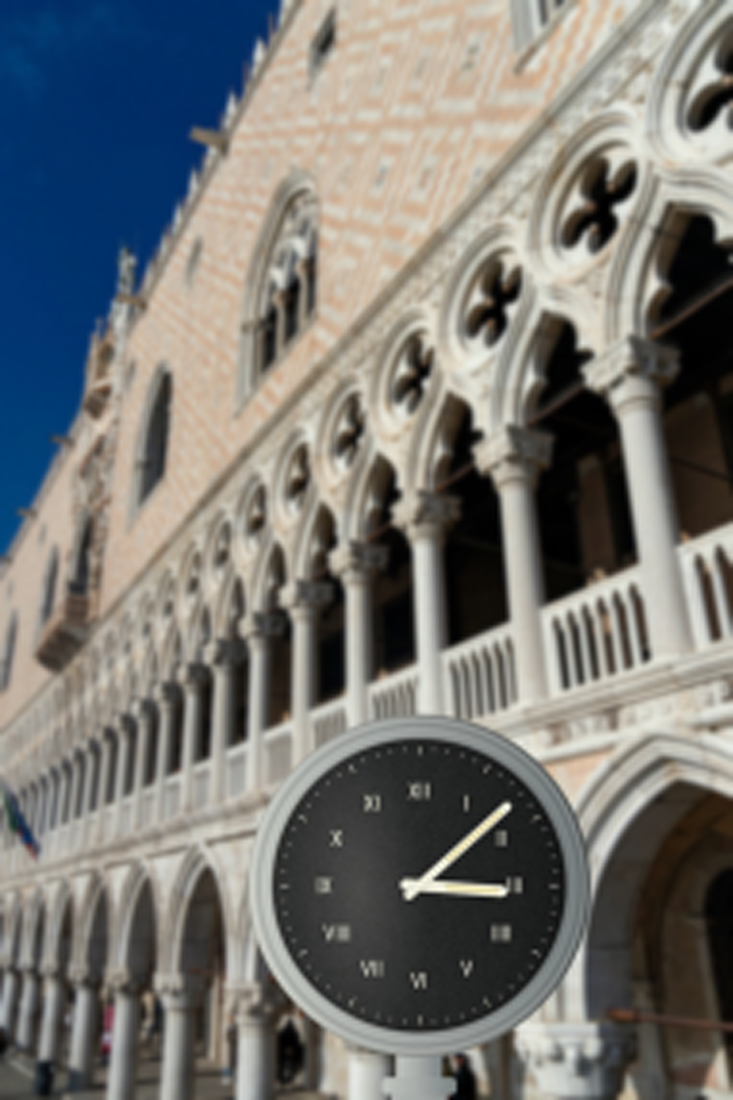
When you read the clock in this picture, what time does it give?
3:08
